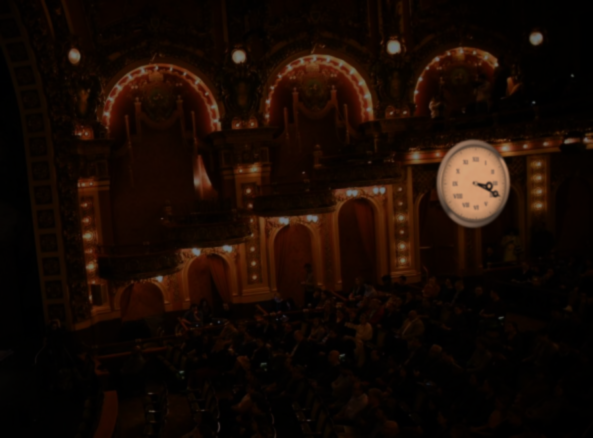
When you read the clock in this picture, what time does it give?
3:19
